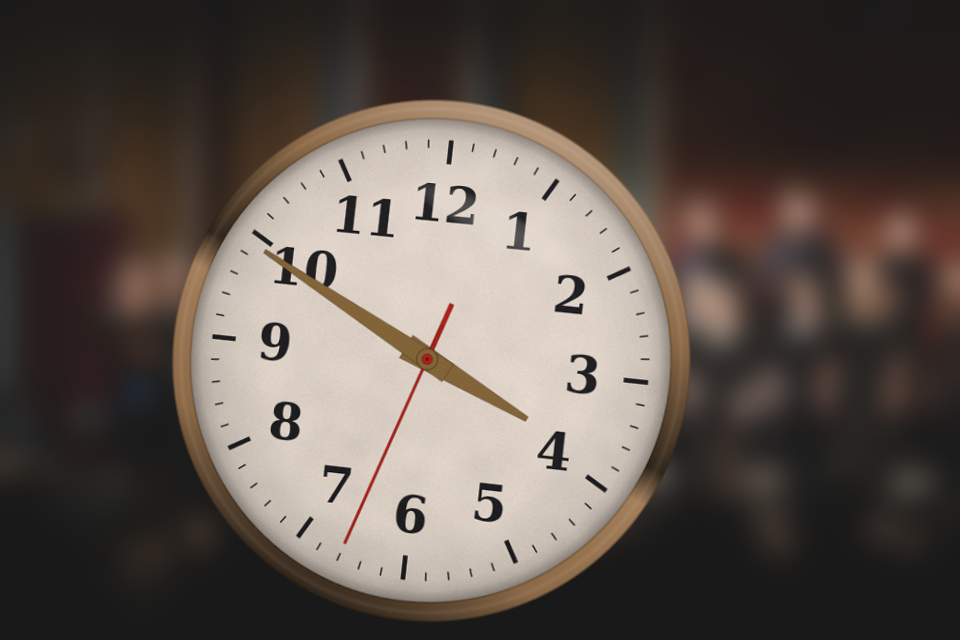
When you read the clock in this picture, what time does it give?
3:49:33
